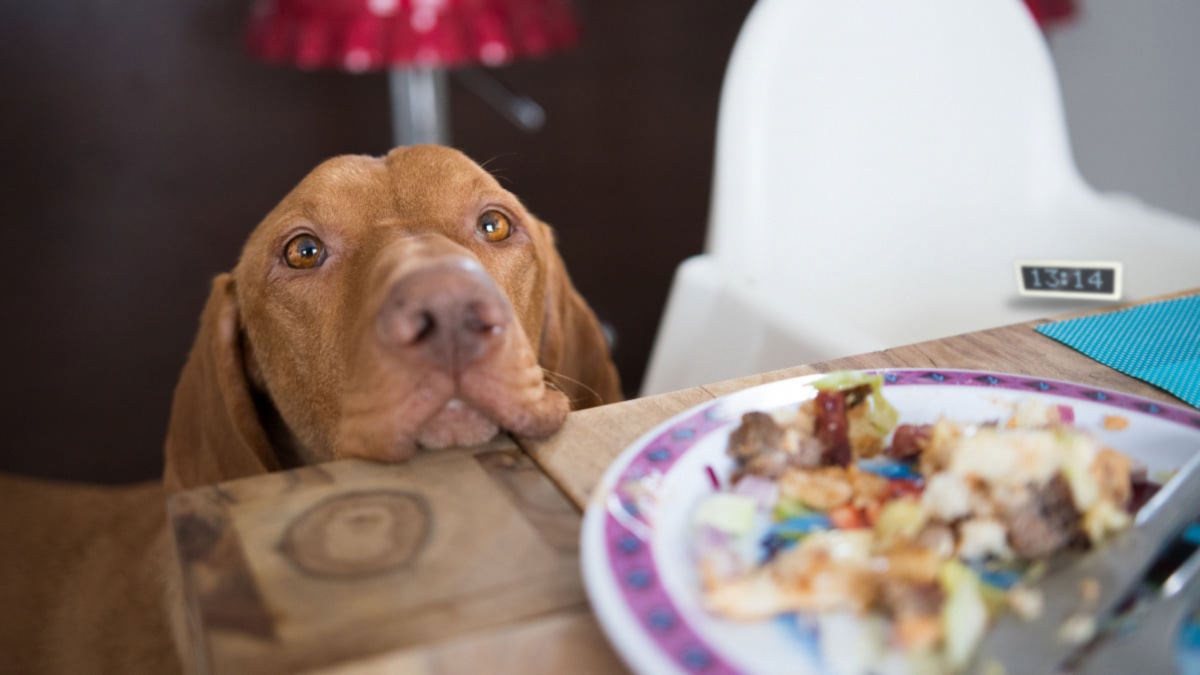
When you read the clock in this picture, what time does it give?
13:14
